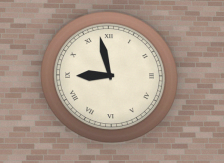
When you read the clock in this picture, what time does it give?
8:58
